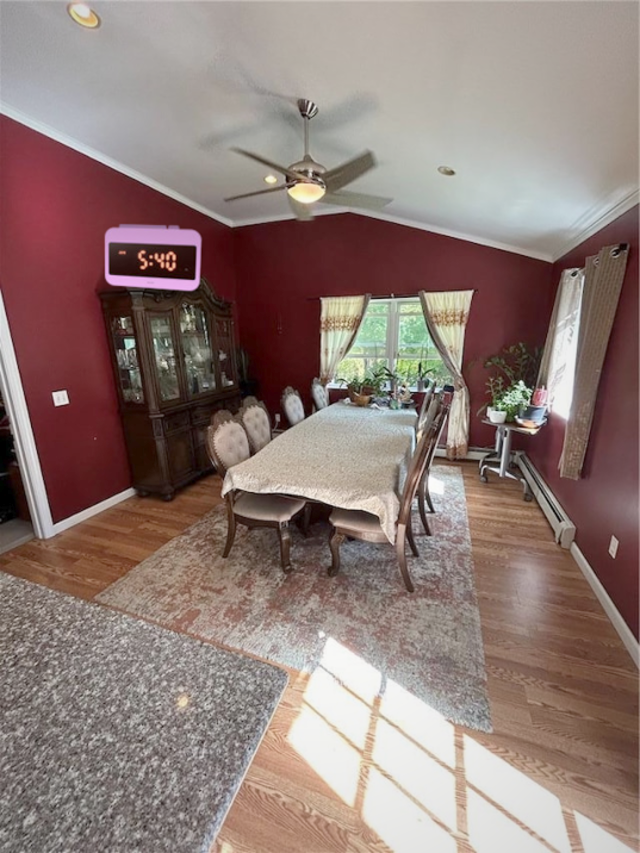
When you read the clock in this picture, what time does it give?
5:40
